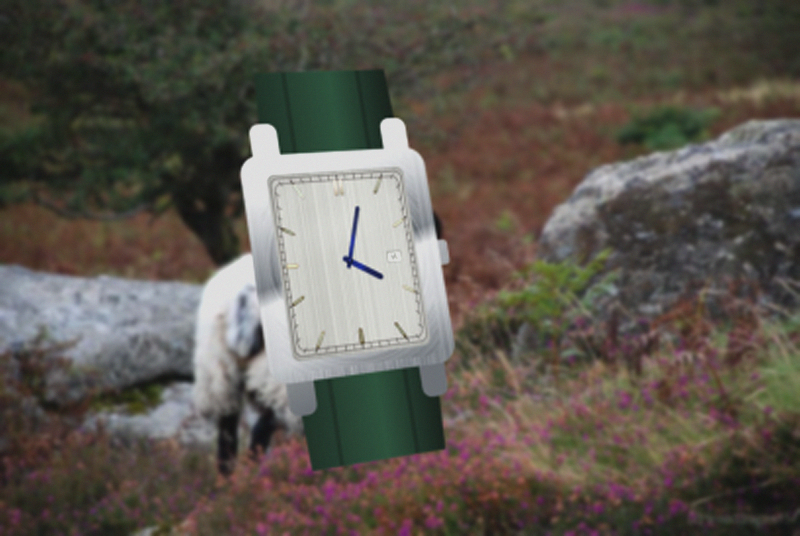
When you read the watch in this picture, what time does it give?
4:03
